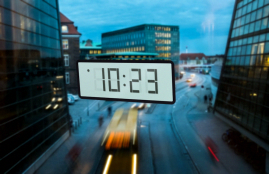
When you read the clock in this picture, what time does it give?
10:23
